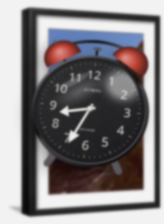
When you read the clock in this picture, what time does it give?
8:34
